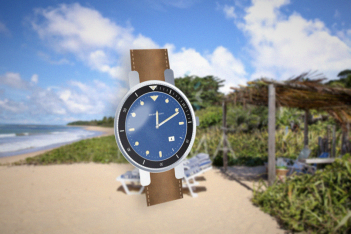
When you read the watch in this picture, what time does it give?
12:11
